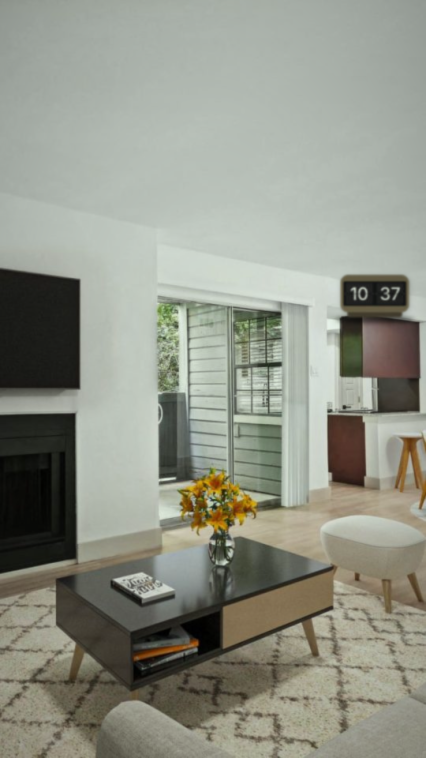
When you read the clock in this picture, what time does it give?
10:37
